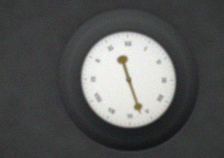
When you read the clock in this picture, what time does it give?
11:27
